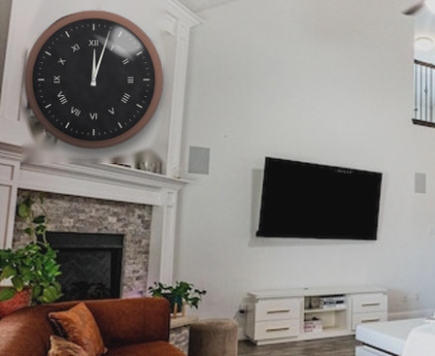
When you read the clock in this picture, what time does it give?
12:03
